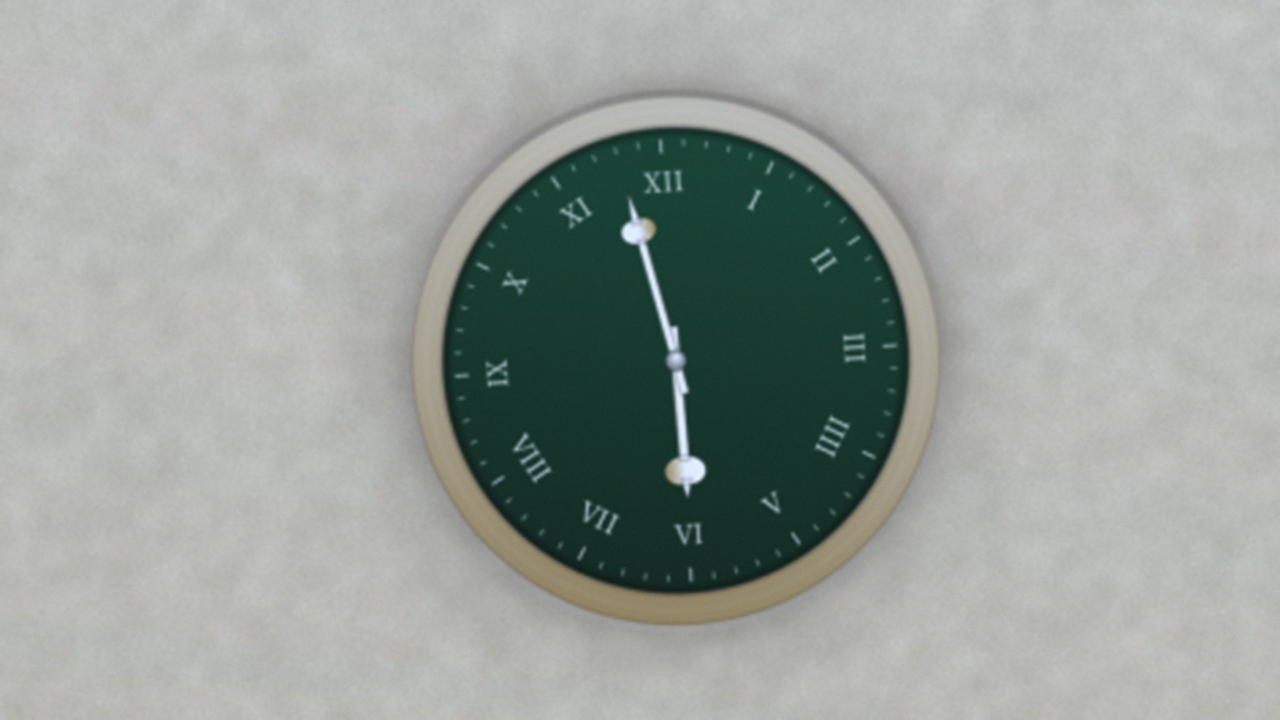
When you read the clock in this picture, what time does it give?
5:58
